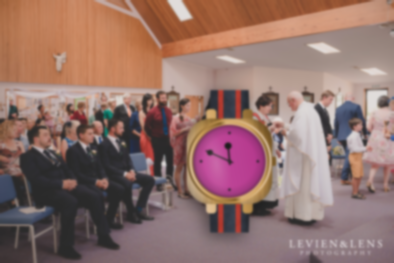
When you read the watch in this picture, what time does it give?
11:49
